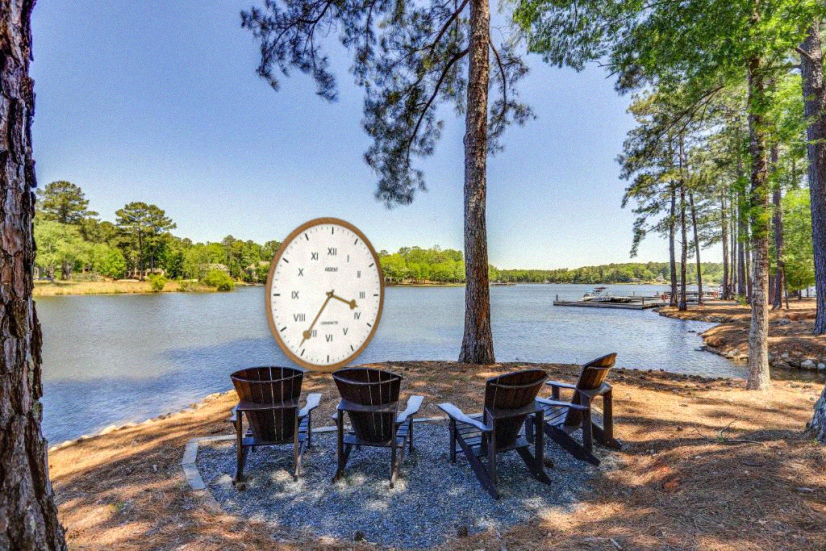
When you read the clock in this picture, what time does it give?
3:36
